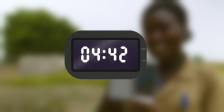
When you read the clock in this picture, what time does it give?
4:42
